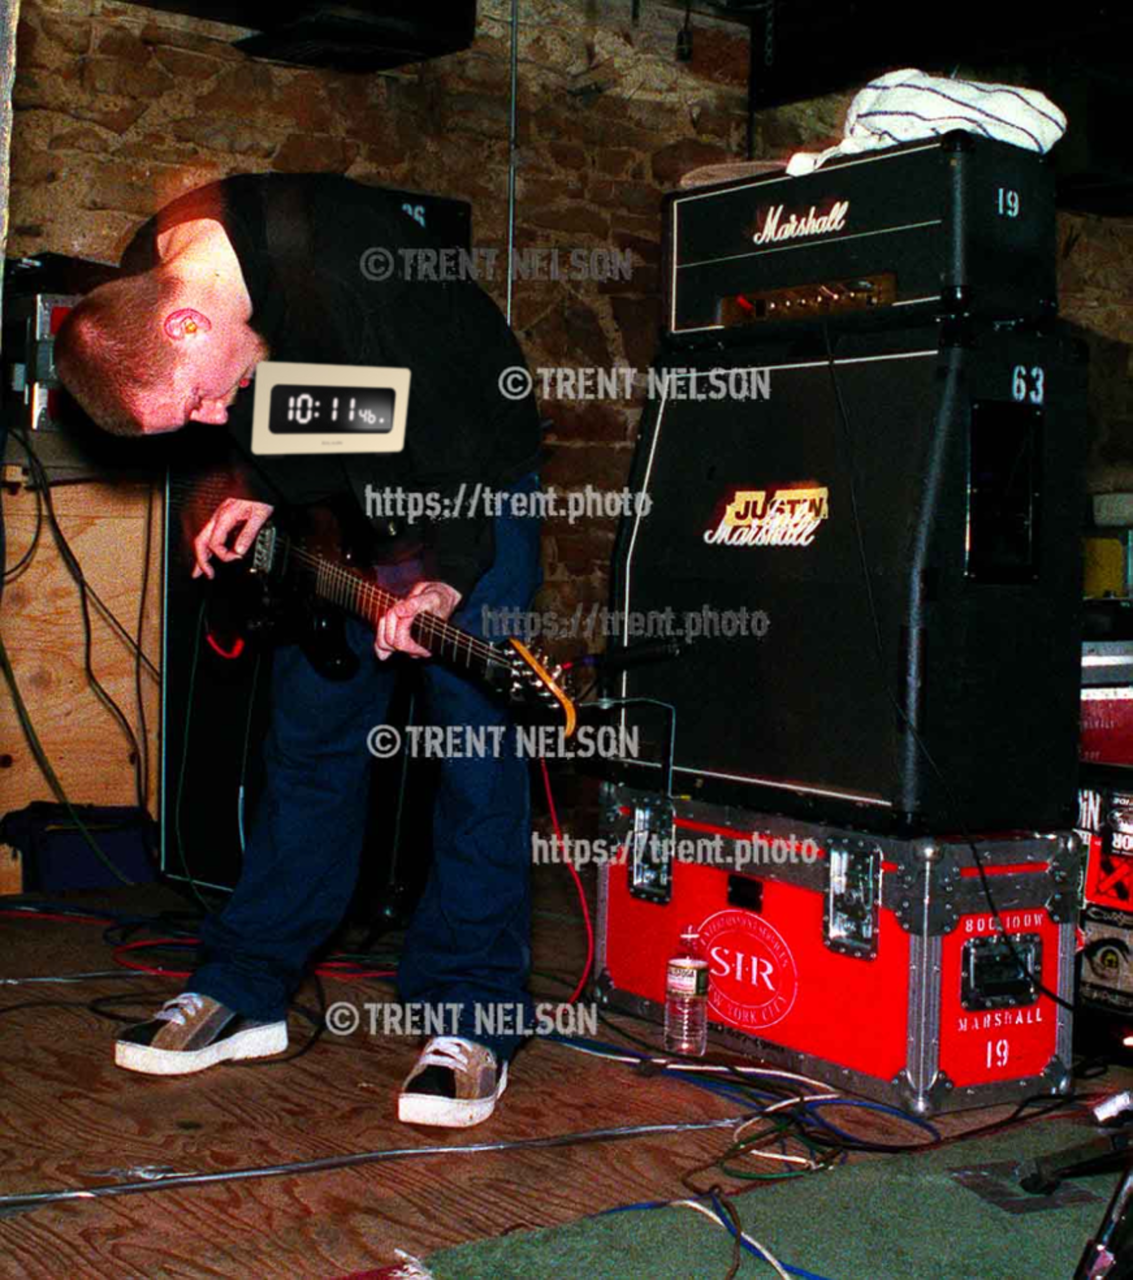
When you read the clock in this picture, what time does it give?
10:11:46
